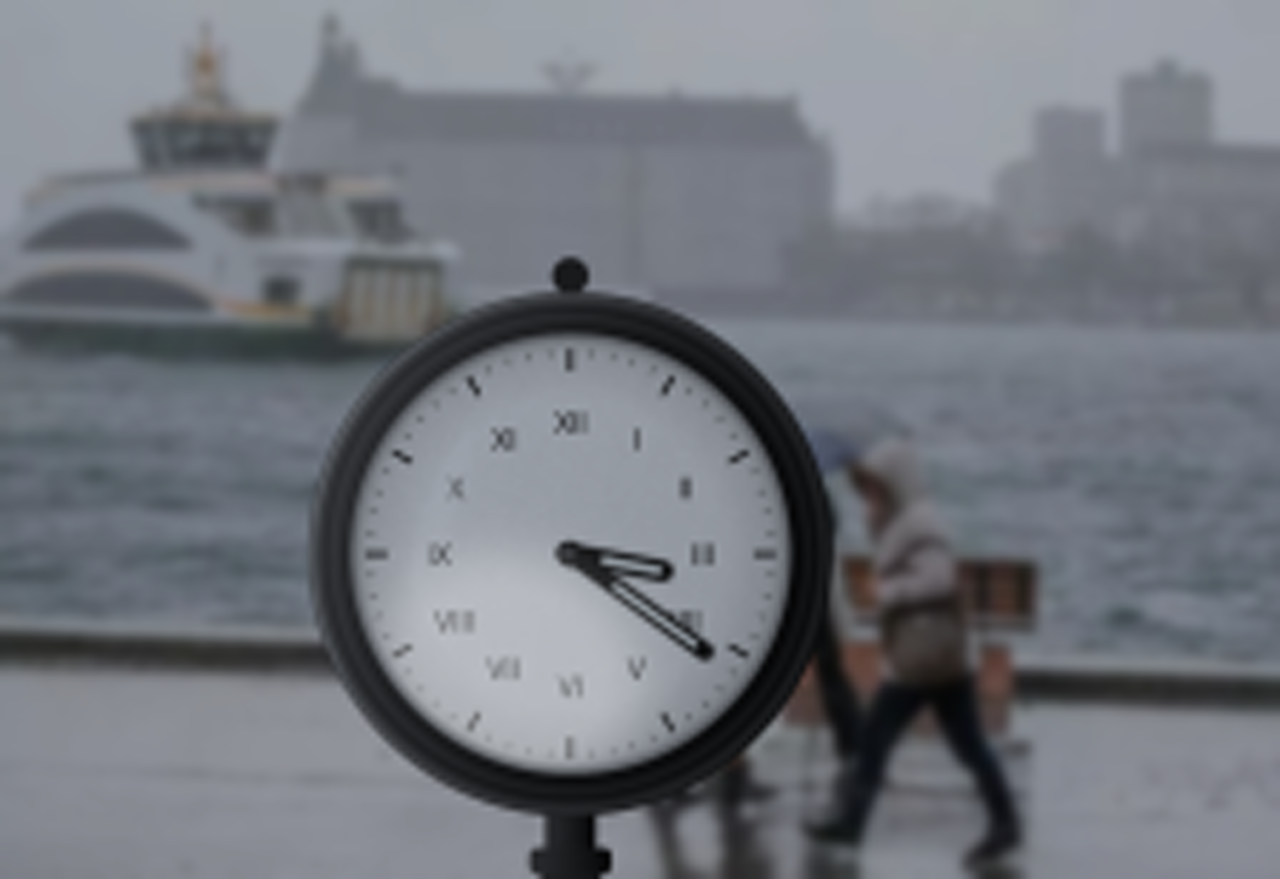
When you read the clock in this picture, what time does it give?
3:21
